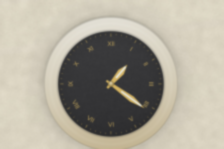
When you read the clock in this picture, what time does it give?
1:21
